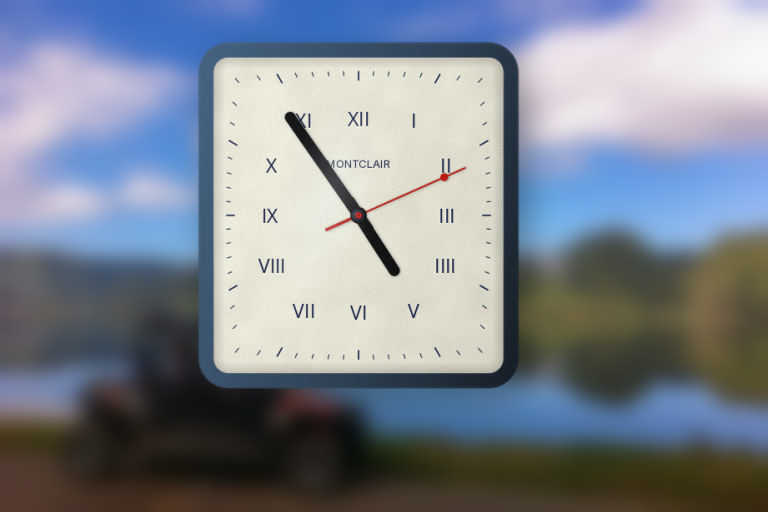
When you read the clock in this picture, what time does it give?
4:54:11
